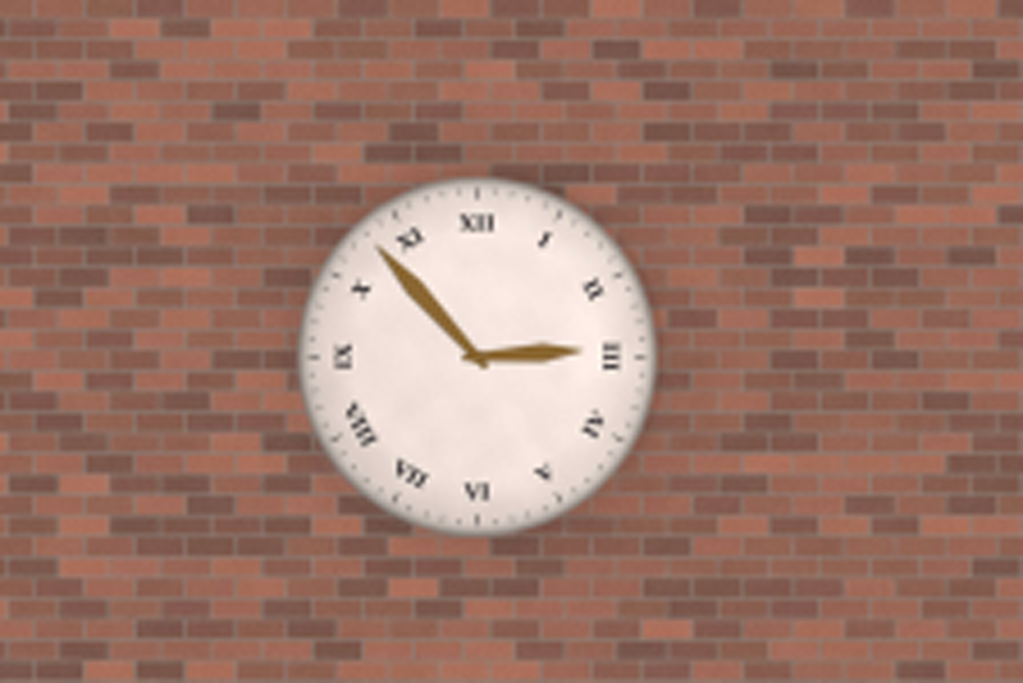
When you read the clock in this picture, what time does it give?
2:53
